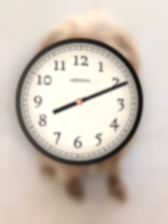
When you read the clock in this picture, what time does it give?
8:11
